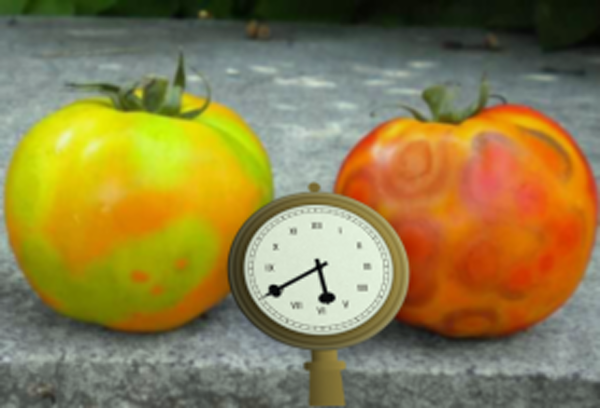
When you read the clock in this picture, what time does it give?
5:40
